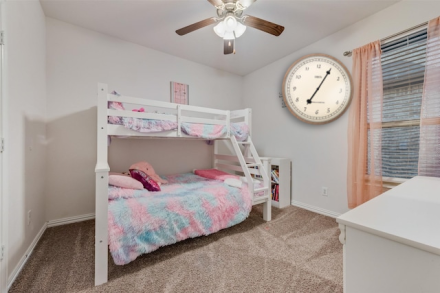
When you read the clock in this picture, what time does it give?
7:05
